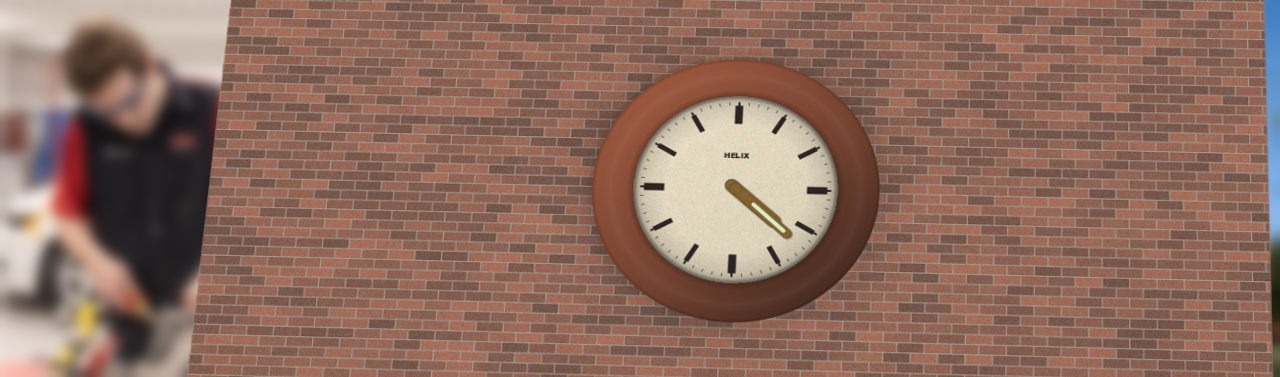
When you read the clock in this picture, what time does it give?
4:22
